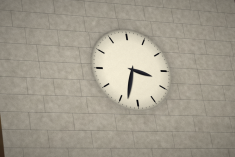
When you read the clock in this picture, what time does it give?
3:33
